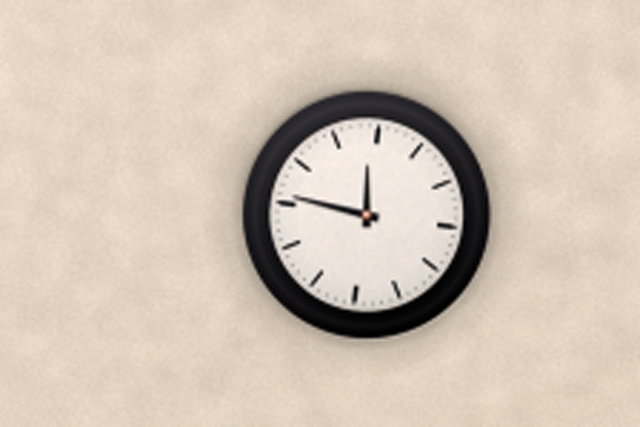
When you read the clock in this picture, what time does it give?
11:46
